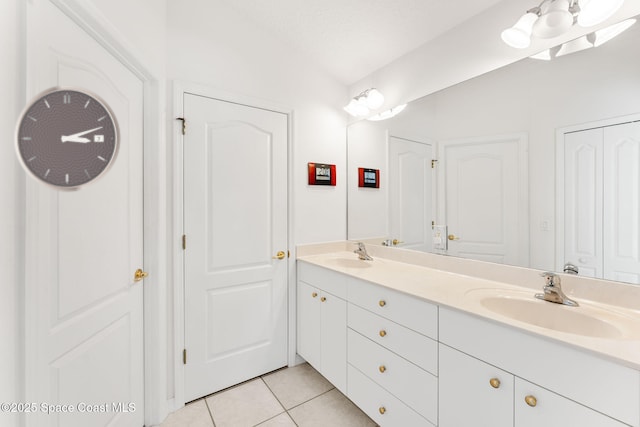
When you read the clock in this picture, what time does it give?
3:12
